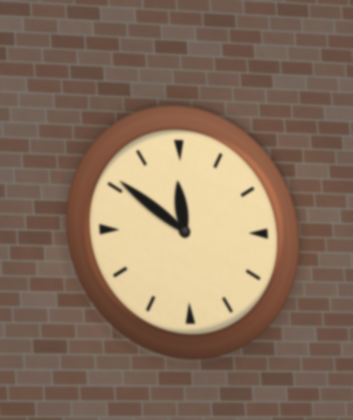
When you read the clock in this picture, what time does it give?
11:51
